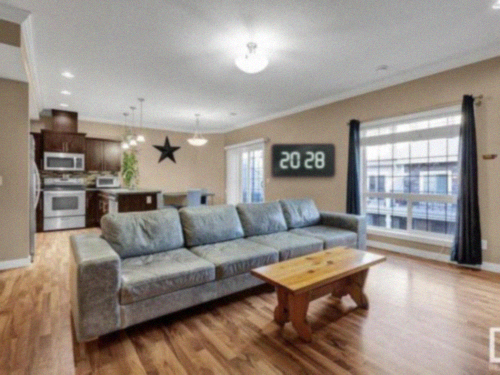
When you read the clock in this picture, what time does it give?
20:28
